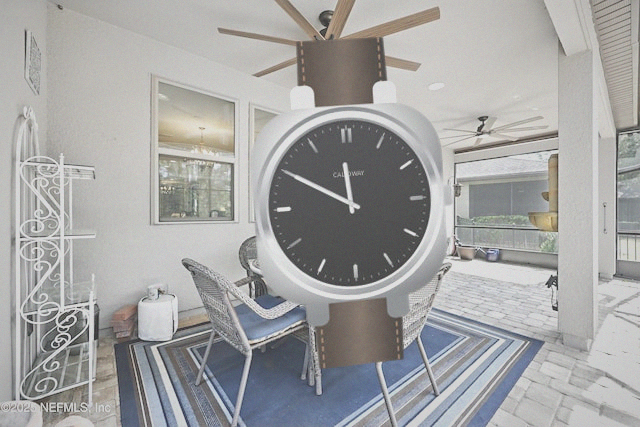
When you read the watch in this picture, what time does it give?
11:50
